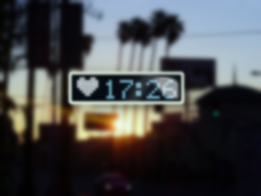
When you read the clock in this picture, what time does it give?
17:26
